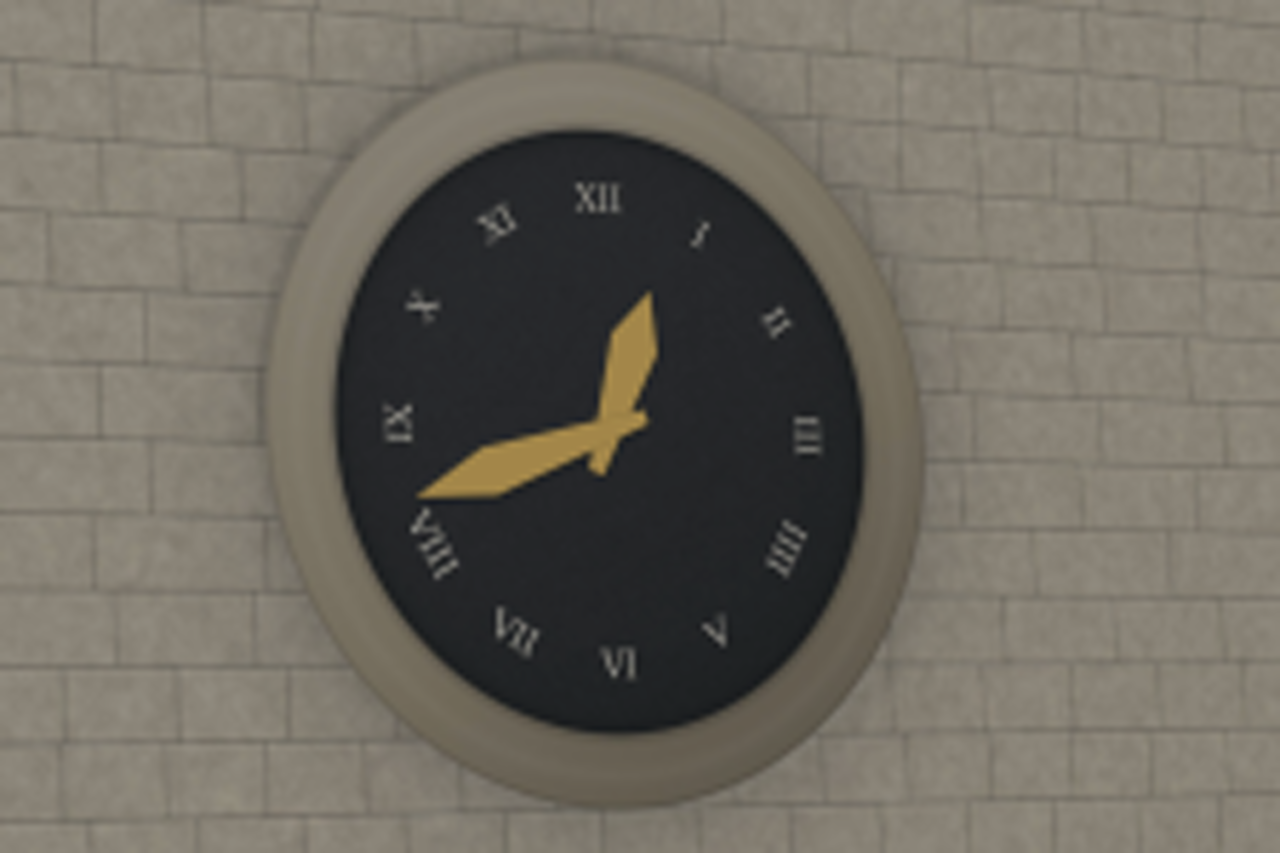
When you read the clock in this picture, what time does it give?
12:42
